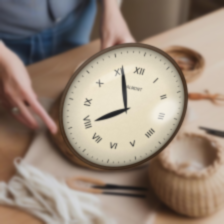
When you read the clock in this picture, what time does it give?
7:56
